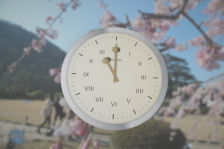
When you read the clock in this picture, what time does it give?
11:00
